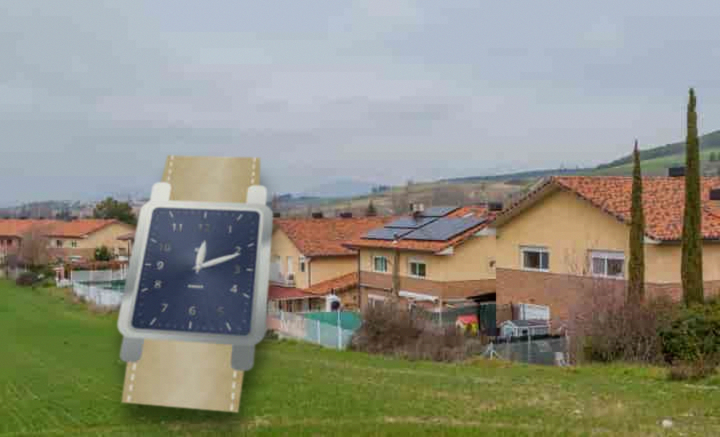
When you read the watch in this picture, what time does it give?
12:11
